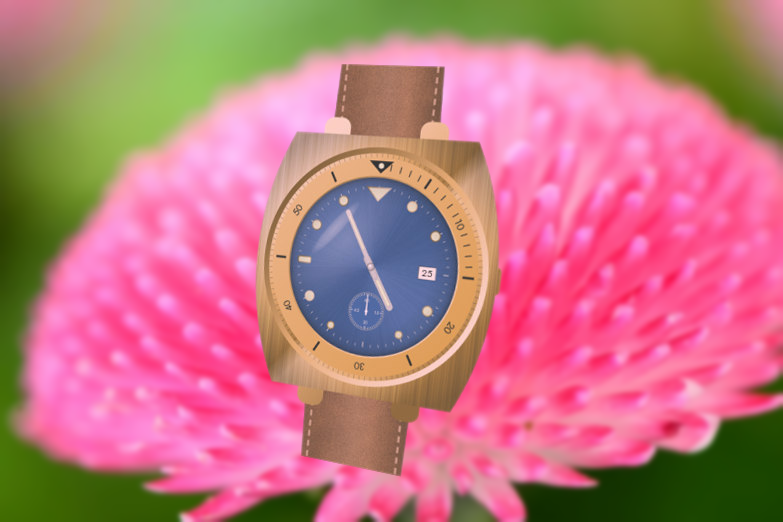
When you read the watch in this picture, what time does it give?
4:55
